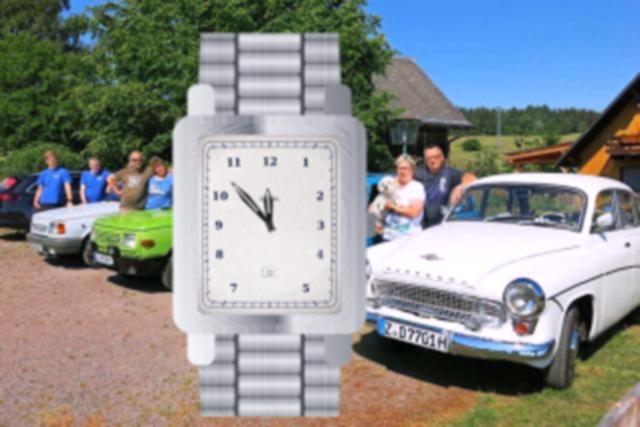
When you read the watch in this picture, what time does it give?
11:53
